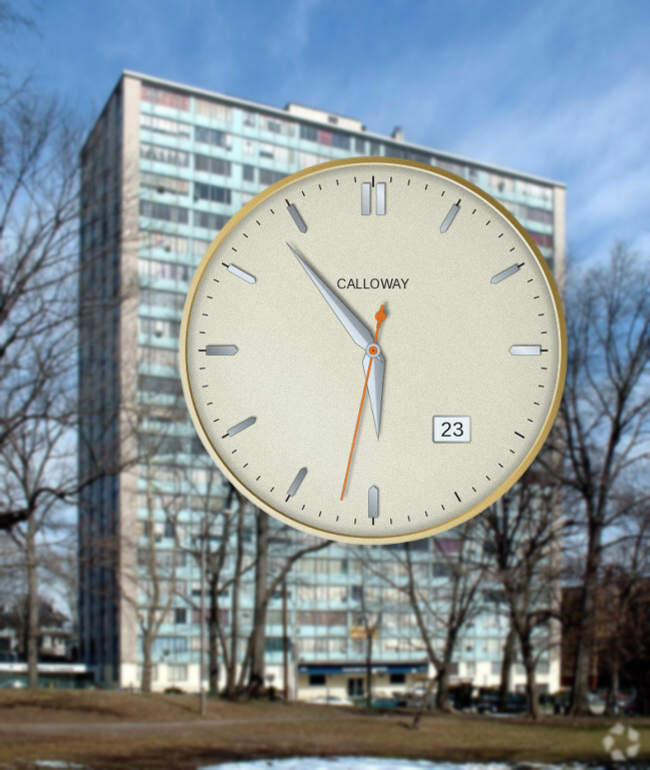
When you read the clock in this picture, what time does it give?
5:53:32
